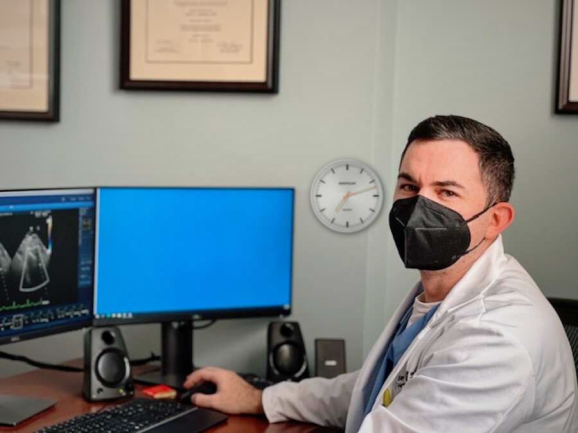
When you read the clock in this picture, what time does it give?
7:12
